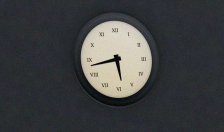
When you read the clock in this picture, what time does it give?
5:43
